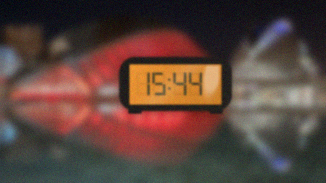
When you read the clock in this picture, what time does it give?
15:44
